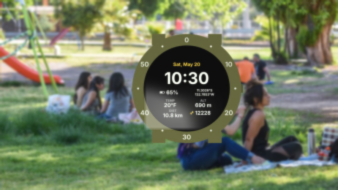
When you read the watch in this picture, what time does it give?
10:30
